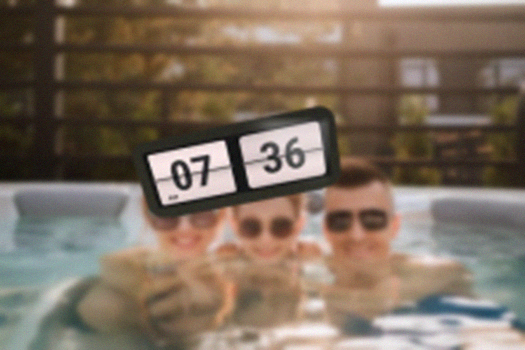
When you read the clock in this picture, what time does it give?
7:36
